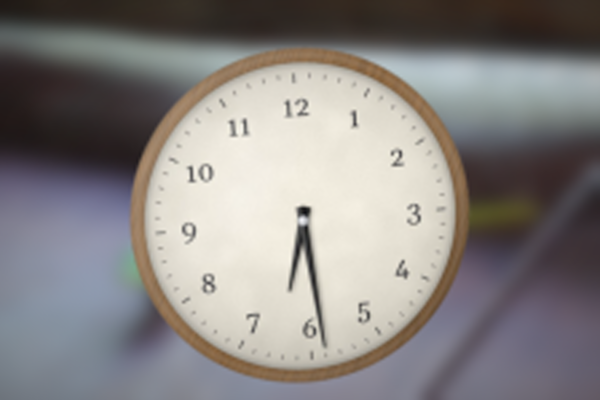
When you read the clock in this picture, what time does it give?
6:29
